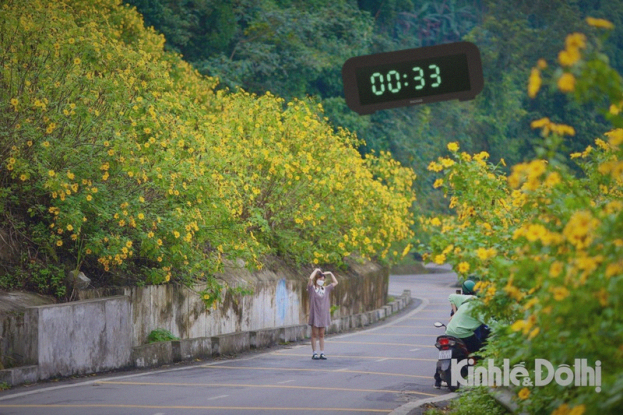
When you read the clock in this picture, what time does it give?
0:33
